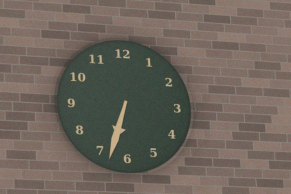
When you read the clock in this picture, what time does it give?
6:33
